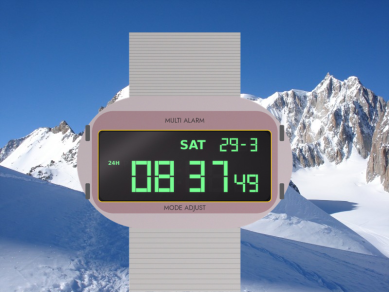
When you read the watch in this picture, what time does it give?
8:37:49
